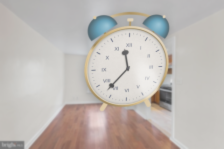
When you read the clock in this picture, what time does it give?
11:37
